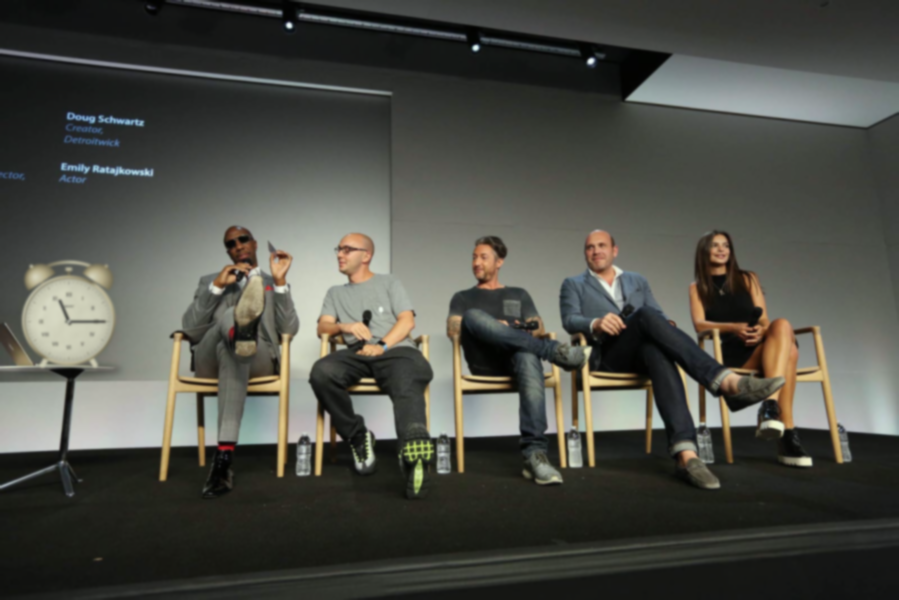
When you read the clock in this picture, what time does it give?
11:15
